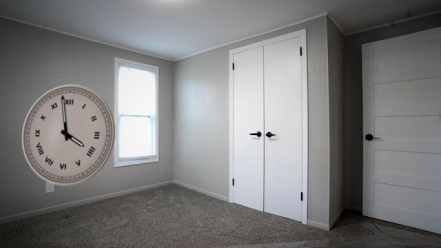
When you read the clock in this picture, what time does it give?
3:58
